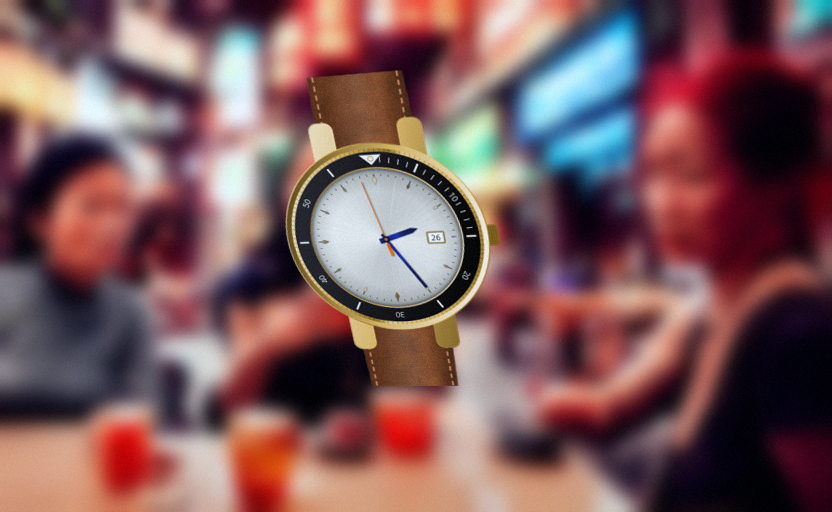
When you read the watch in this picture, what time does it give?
2:24:58
